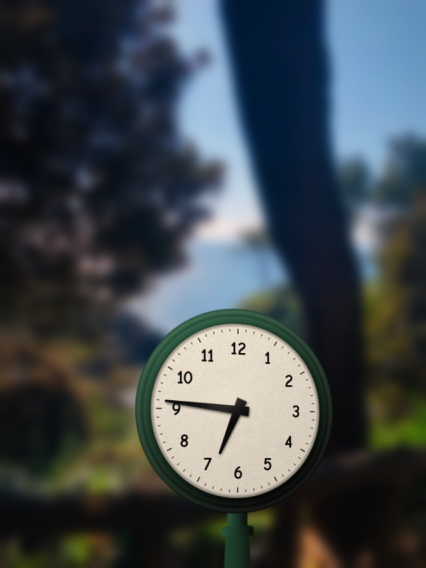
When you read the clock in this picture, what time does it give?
6:46
